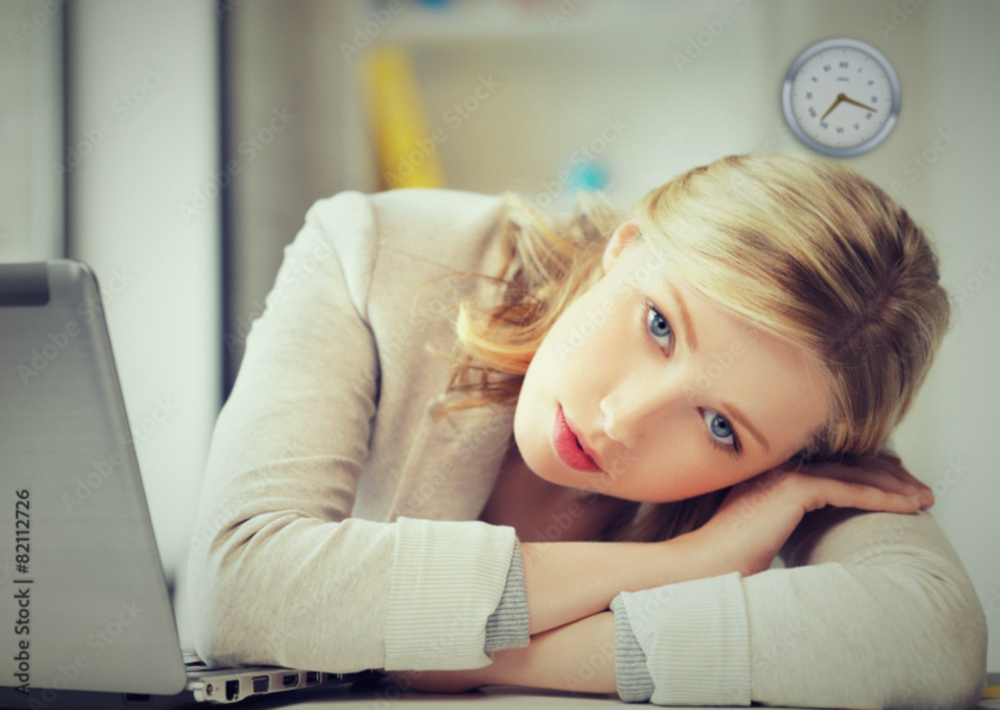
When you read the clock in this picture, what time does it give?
7:18
